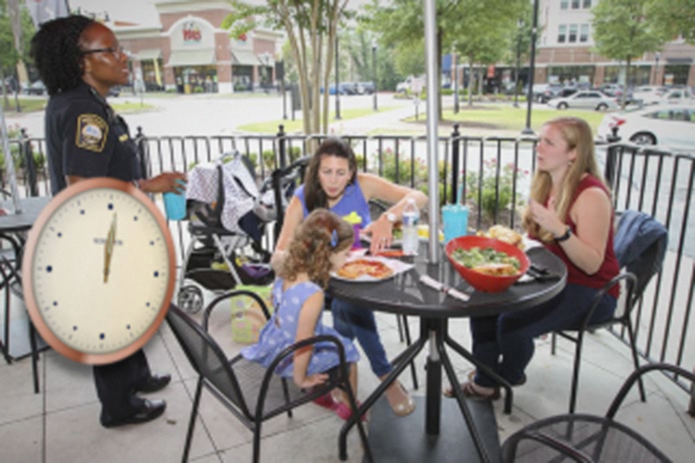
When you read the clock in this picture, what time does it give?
12:01
